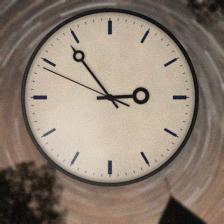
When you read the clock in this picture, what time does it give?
2:53:49
